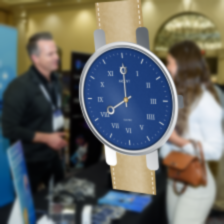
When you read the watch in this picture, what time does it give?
8:00
